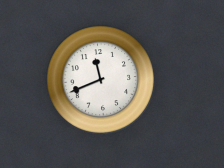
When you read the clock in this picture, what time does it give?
11:42
